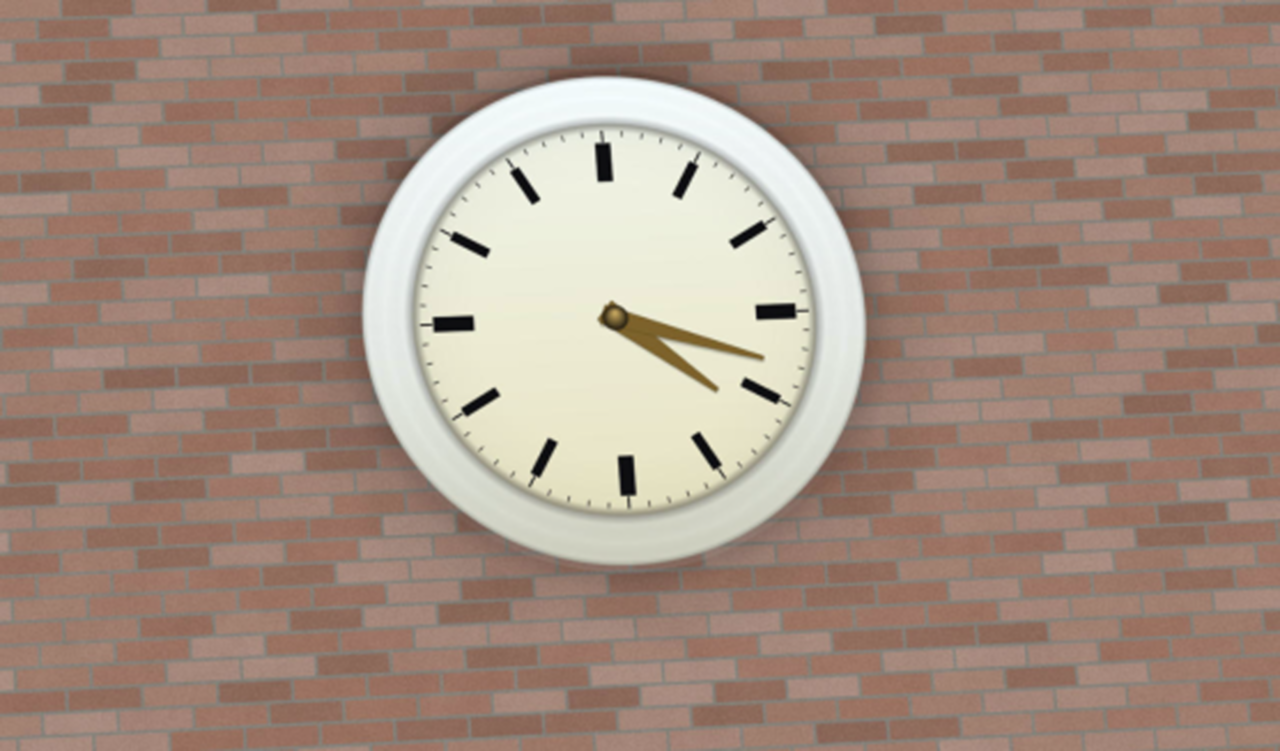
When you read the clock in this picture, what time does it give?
4:18
